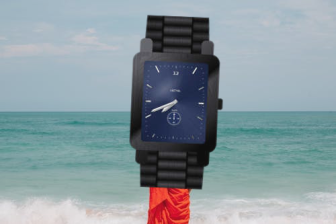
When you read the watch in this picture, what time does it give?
7:41
